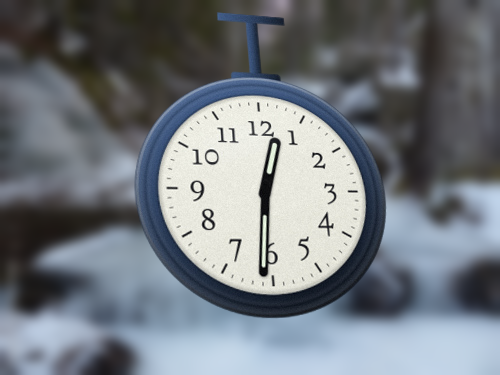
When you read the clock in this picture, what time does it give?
12:31
